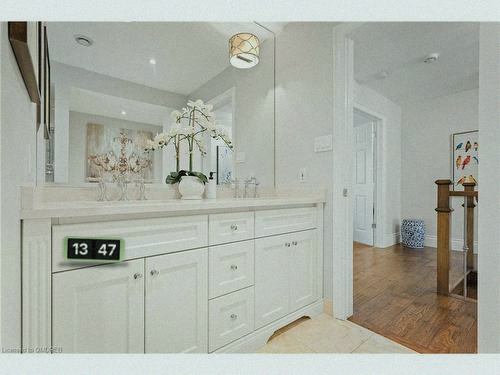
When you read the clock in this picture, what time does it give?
13:47
